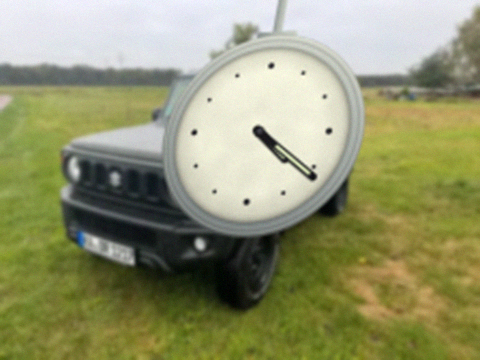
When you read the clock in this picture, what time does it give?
4:21
